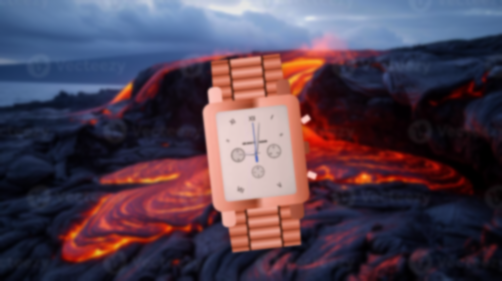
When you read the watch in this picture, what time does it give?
9:02
